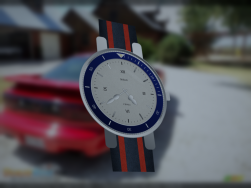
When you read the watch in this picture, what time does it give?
4:39
